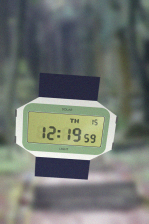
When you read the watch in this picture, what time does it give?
12:19:59
